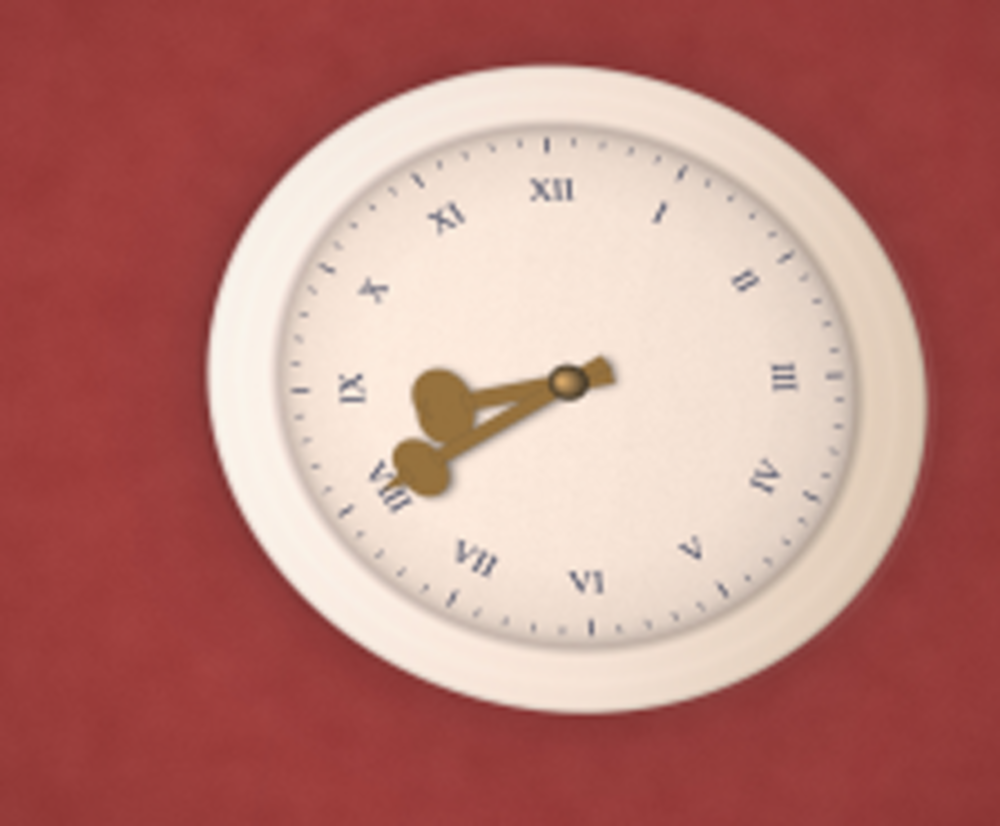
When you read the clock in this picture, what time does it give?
8:40
